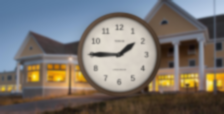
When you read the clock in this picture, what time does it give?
1:45
